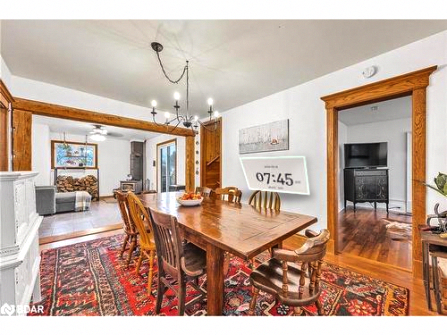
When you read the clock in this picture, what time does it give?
7:45
